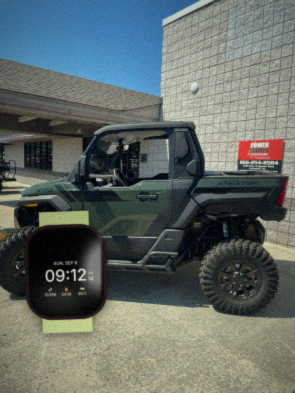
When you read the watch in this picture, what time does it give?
9:12
